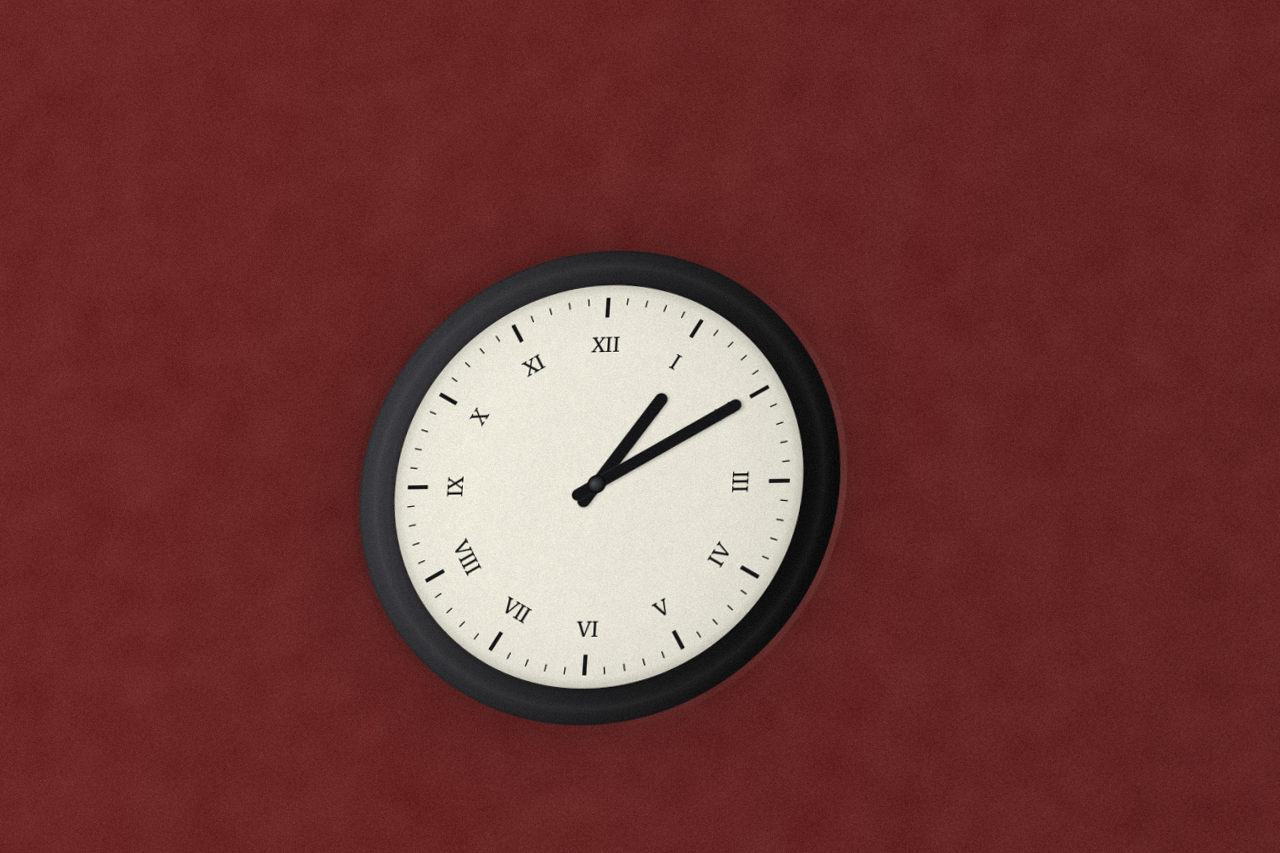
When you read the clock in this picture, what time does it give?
1:10
